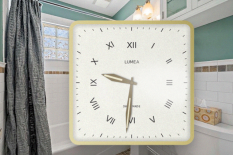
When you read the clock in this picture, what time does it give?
9:31
